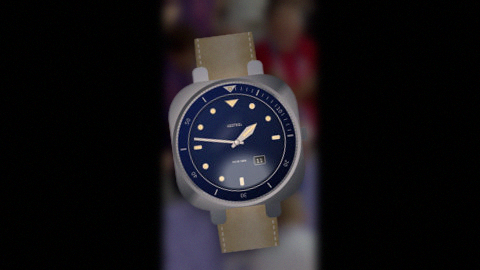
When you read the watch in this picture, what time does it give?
1:47
